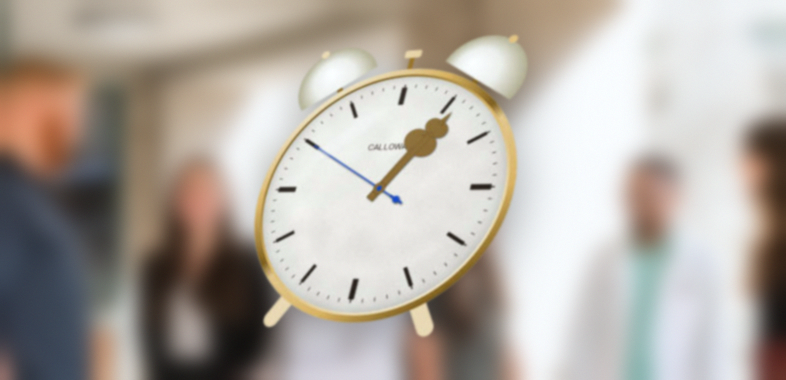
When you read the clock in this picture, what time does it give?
1:05:50
